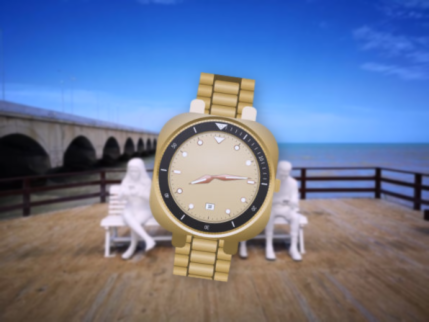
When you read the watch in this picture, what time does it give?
8:14
